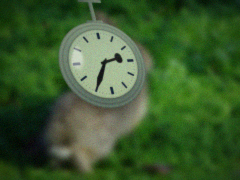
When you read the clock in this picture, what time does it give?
2:35
